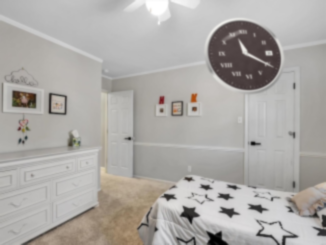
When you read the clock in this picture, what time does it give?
11:20
